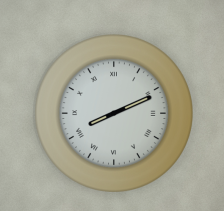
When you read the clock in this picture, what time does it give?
8:11
